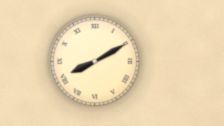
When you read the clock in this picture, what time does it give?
8:10
